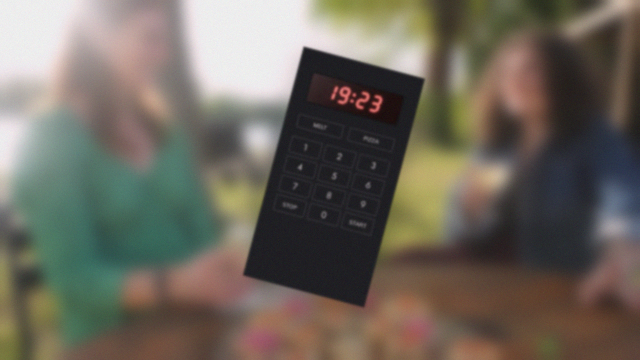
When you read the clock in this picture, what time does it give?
19:23
